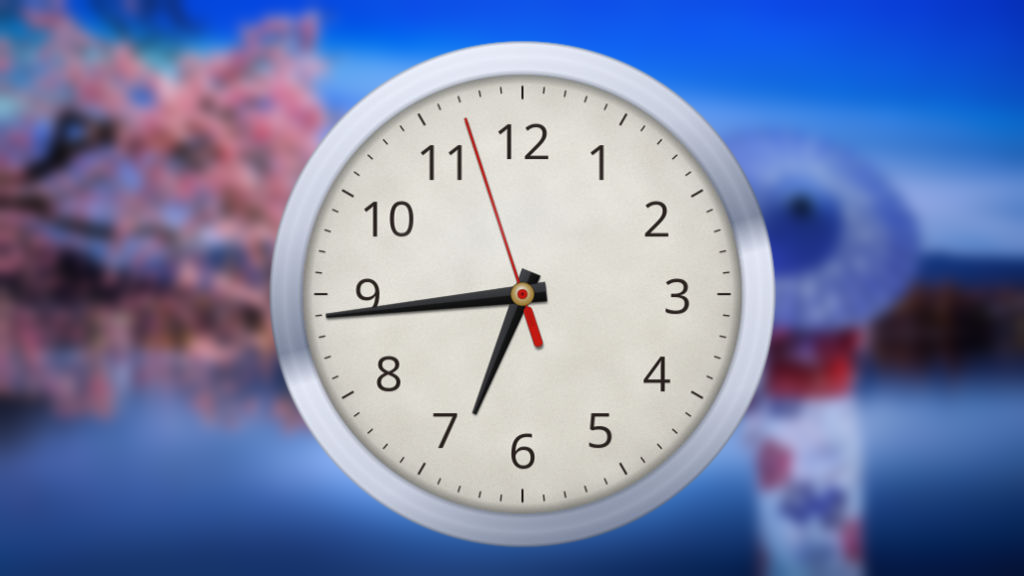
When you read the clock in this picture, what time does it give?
6:43:57
